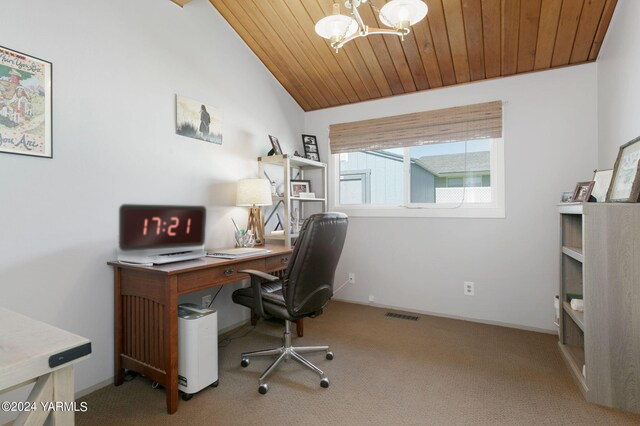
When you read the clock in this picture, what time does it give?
17:21
